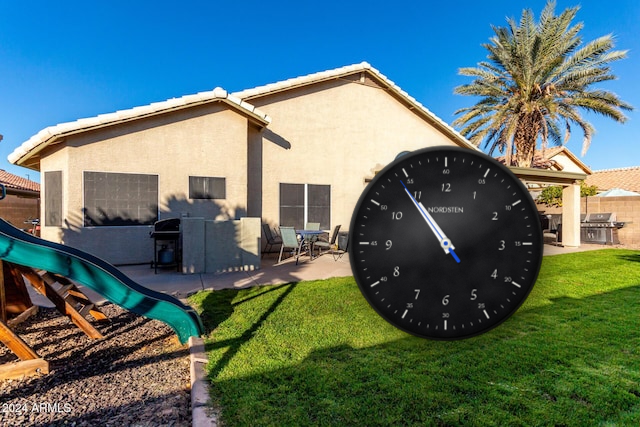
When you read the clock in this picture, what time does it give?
10:53:54
